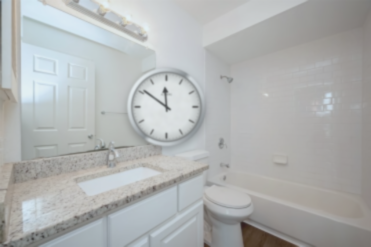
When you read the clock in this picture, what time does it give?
11:51
